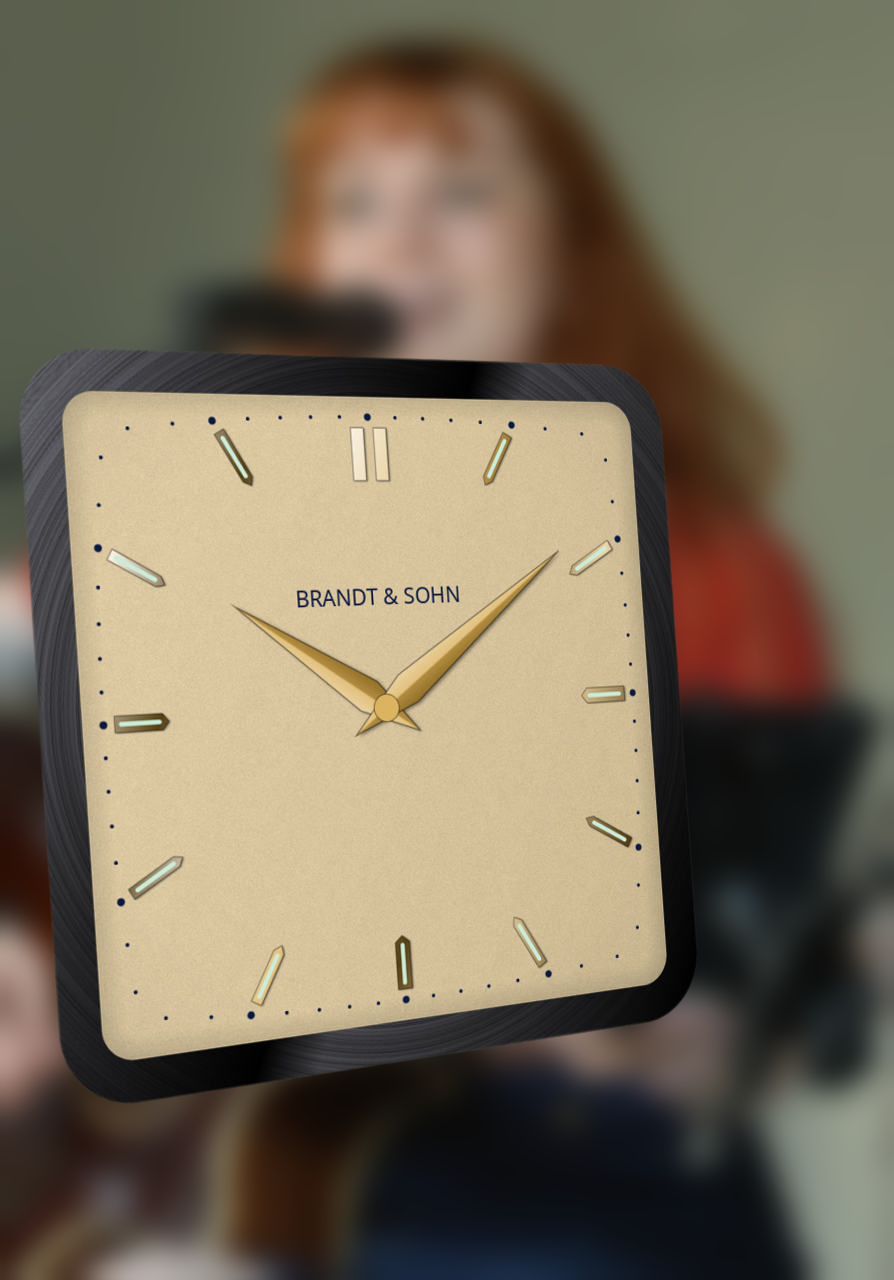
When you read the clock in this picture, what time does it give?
10:09
